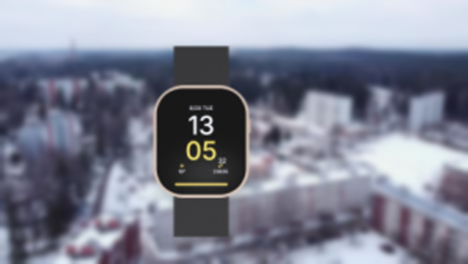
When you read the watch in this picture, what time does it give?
13:05
